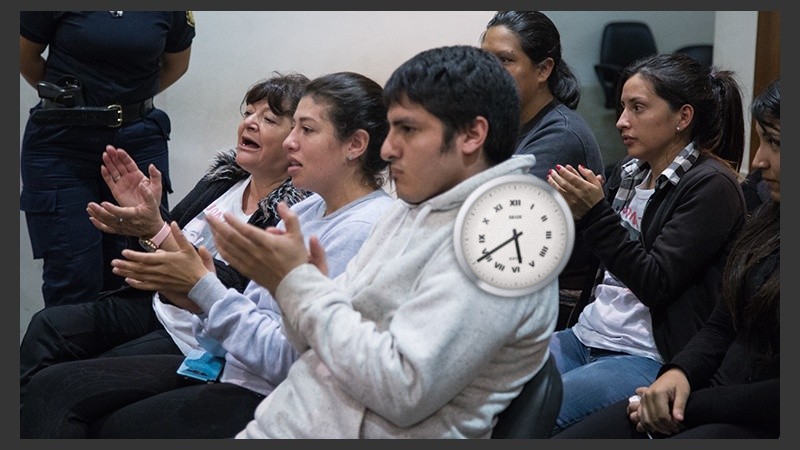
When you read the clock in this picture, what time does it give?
5:40
